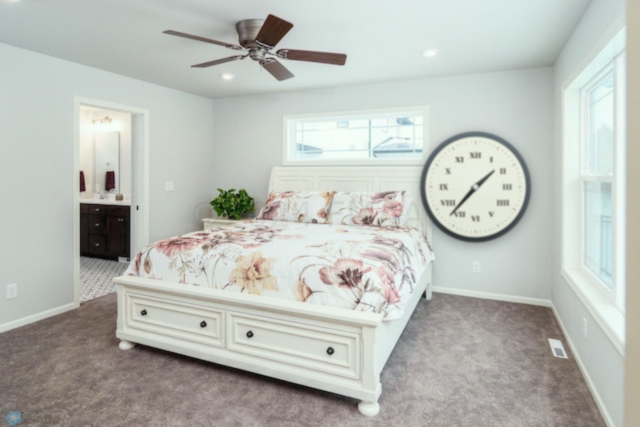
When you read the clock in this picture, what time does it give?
1:37
